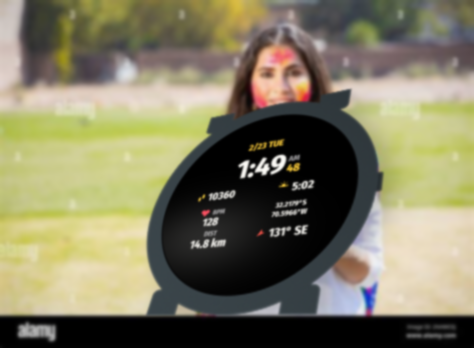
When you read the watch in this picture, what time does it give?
1:49:48
